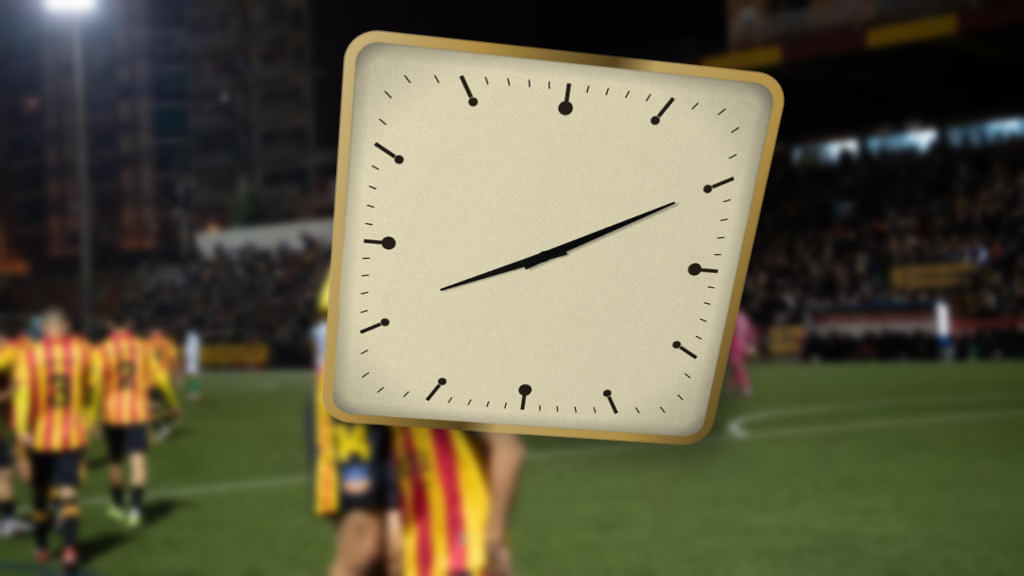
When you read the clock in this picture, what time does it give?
8:10
